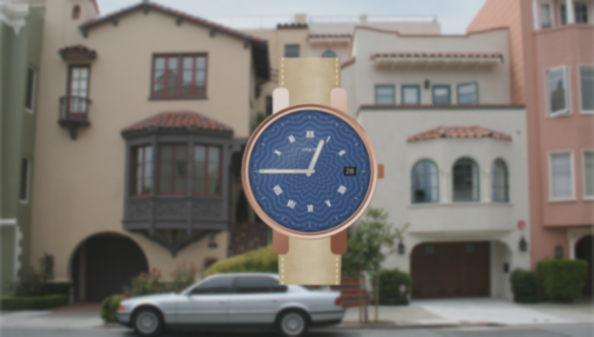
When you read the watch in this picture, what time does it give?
12:45
